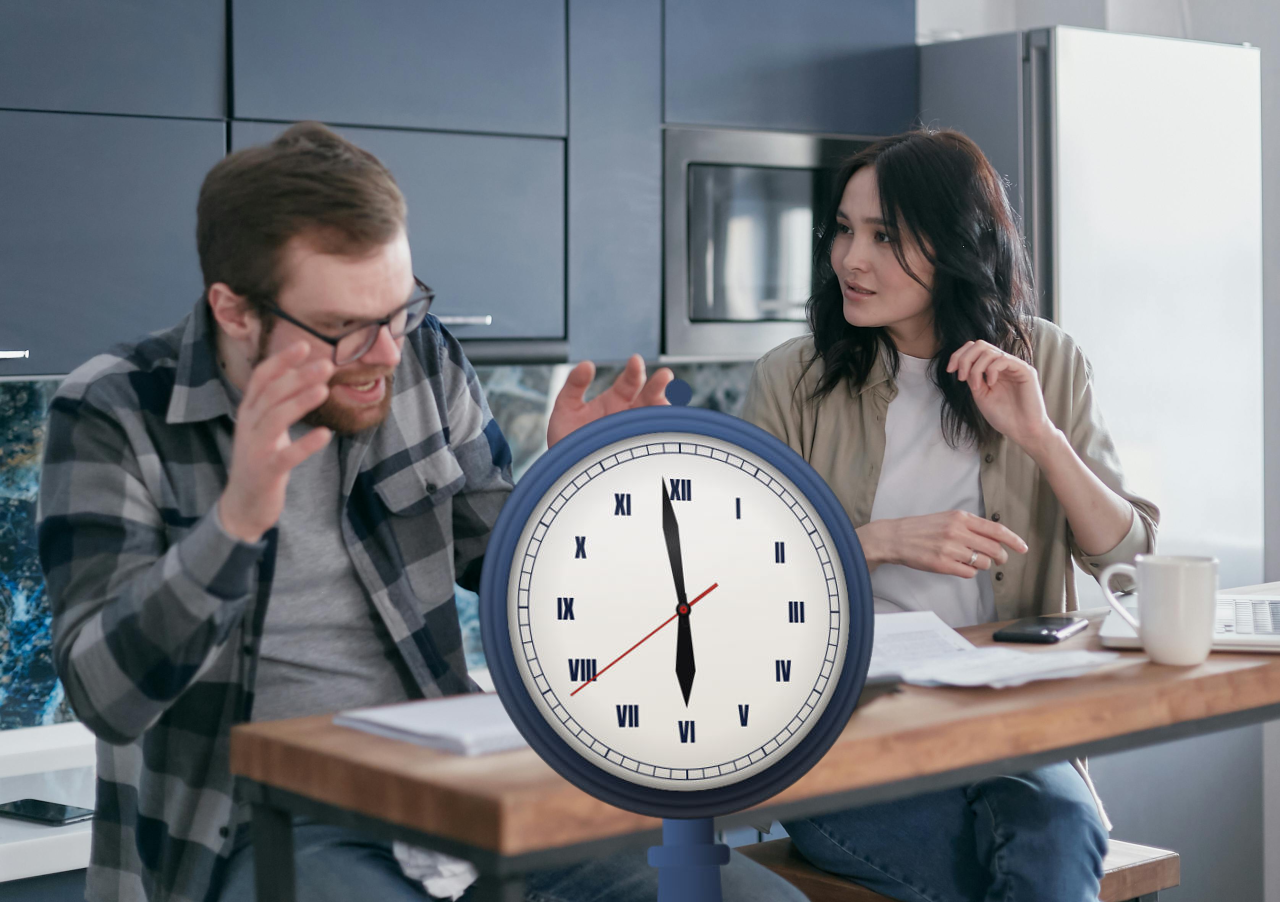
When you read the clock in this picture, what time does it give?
5:58:39
